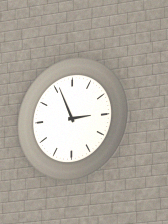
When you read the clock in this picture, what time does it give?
2:56
